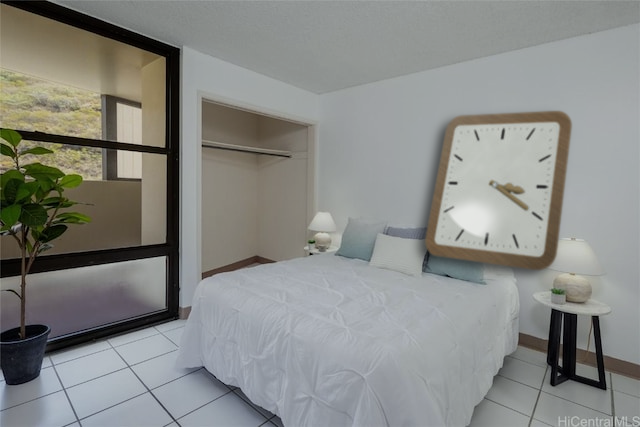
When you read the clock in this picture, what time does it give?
3:20
